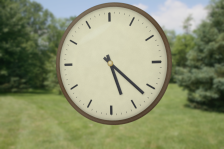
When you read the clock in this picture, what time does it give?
5:22
